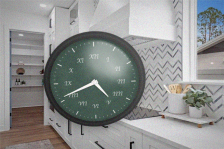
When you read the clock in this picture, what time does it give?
4:41
